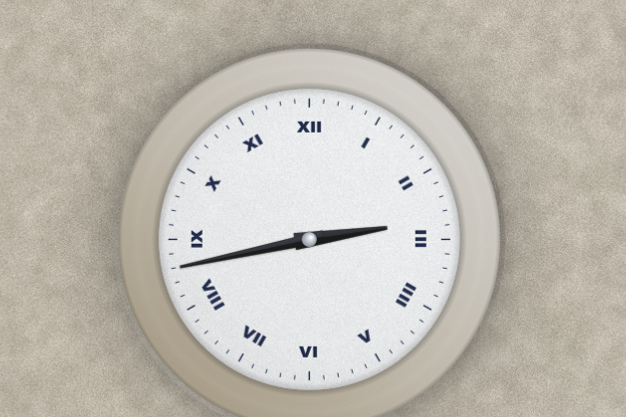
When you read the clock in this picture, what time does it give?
2:43
